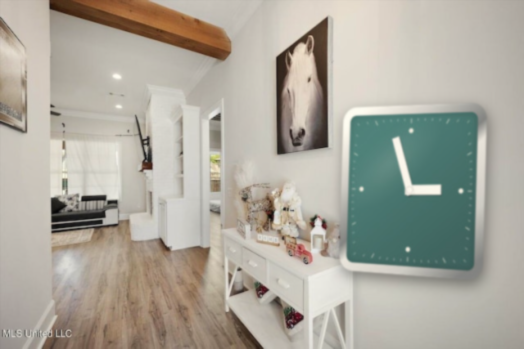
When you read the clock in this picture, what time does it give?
2:57
